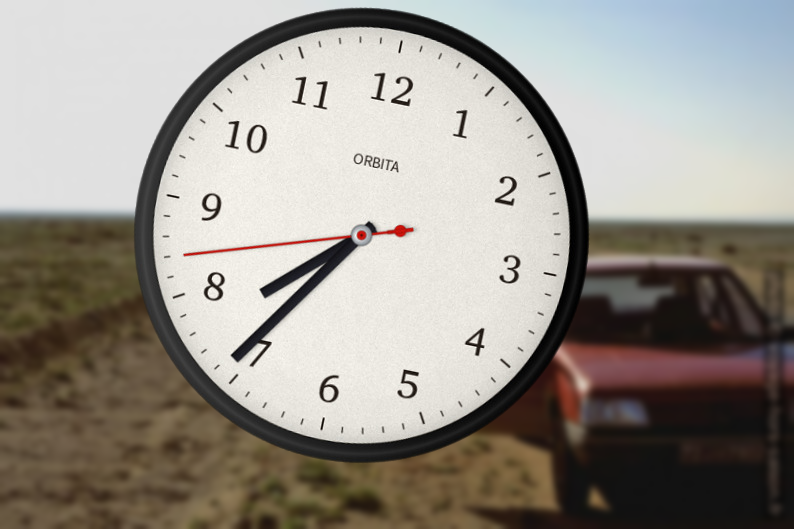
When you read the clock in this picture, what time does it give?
7:35:42
